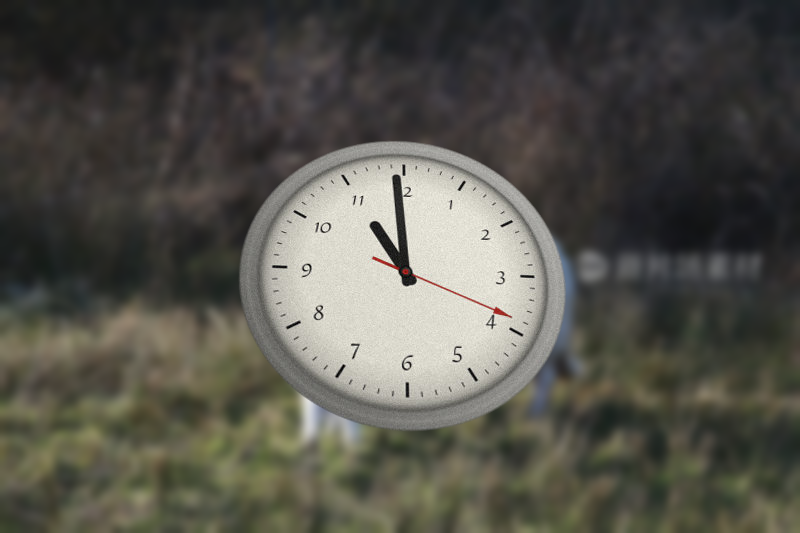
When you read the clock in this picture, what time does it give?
10:59:19
